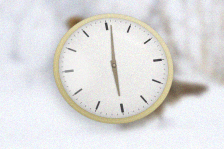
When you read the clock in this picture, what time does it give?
6:01
